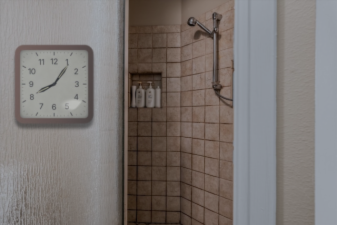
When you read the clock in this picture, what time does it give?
8:06
